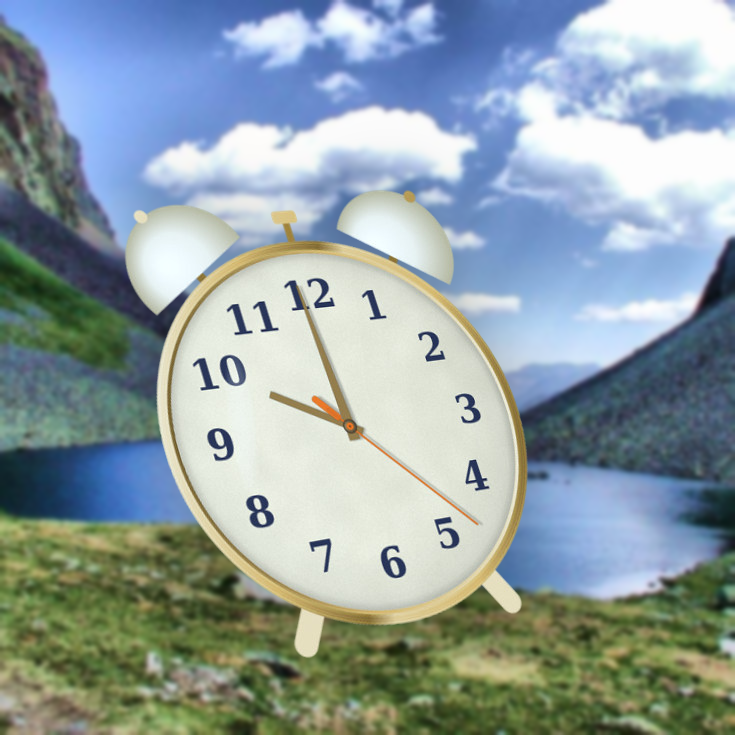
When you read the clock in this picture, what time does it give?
9:59:23
